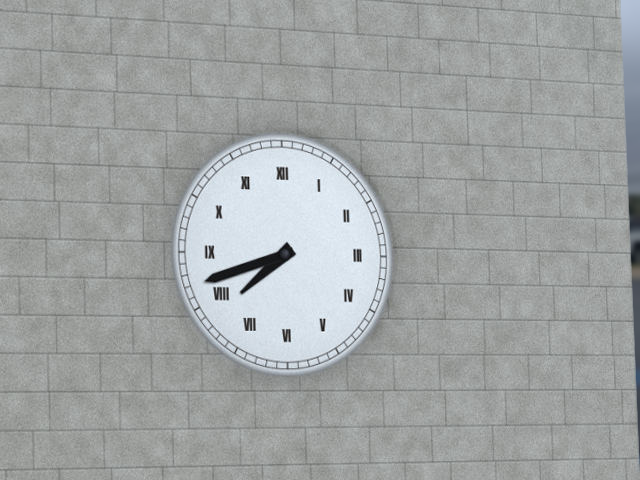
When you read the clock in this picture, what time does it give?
7:42
